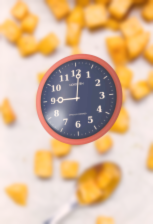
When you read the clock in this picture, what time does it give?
9:01
